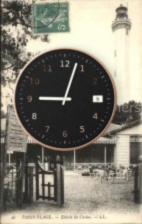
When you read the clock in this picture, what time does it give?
9:03
